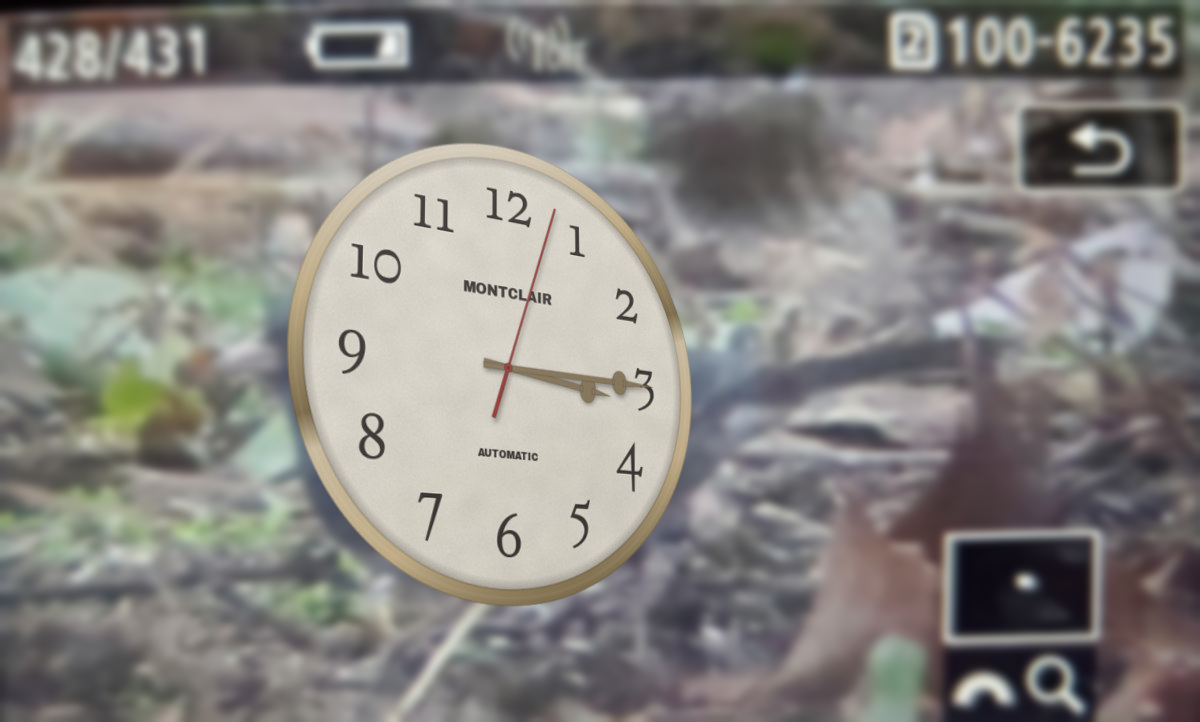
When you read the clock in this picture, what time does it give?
3:15:03
